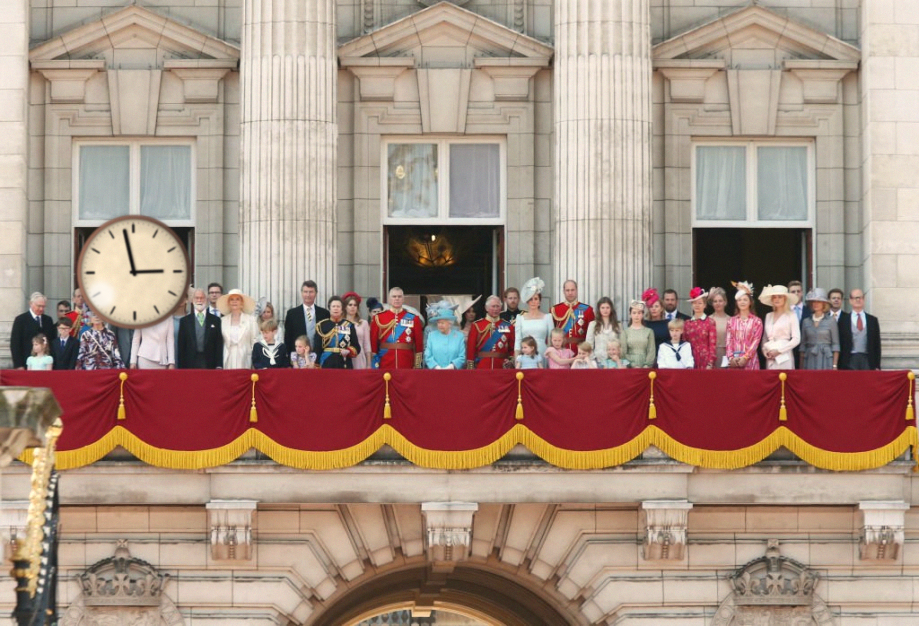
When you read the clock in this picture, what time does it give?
2:58
